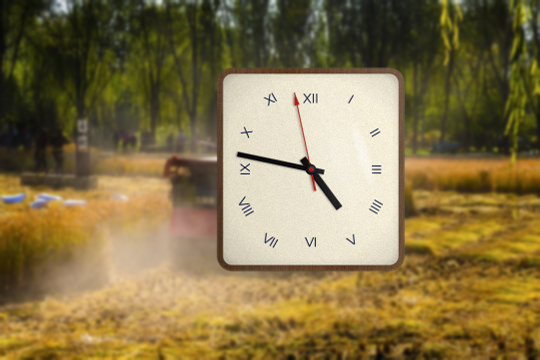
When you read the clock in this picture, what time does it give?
4:46:58
